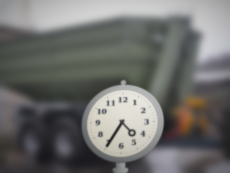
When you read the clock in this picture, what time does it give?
4:35
